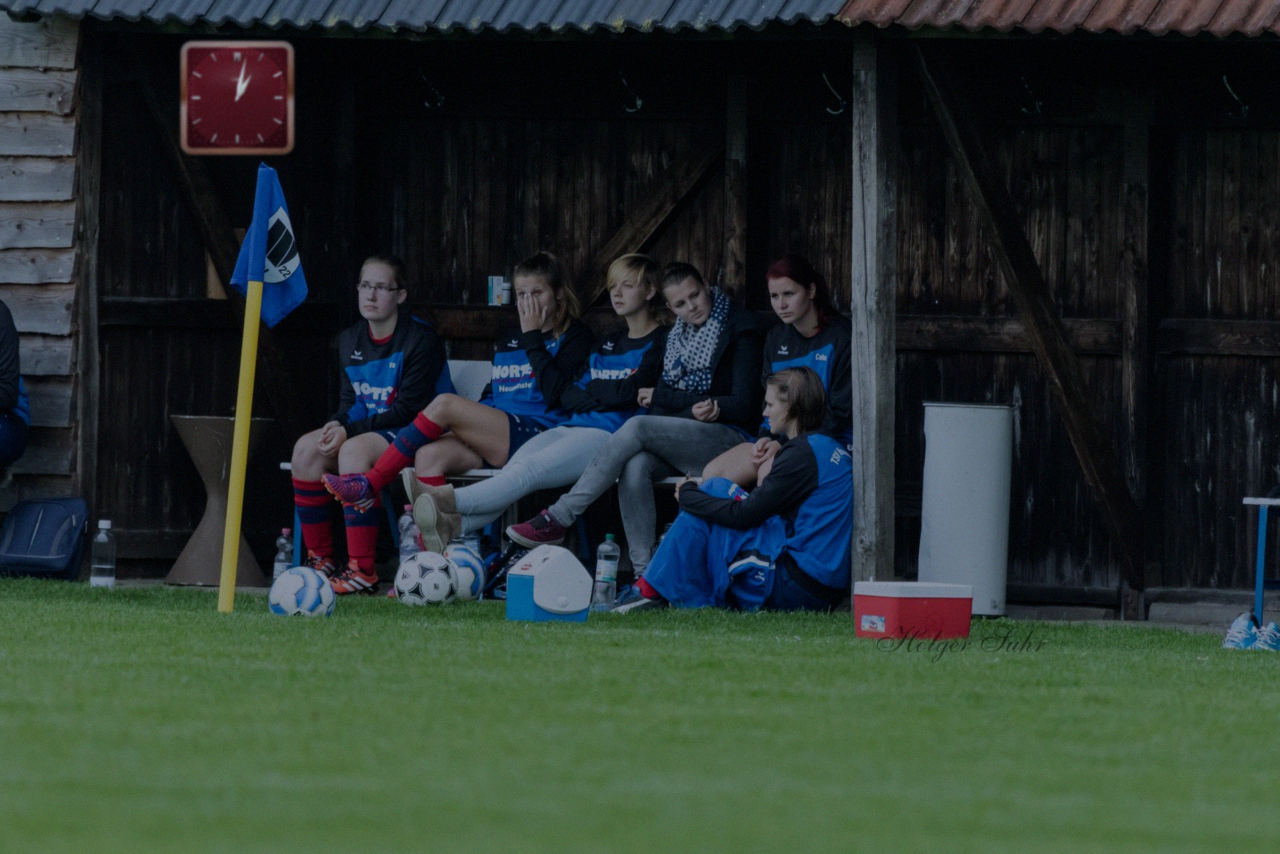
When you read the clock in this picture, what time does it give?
1:02
